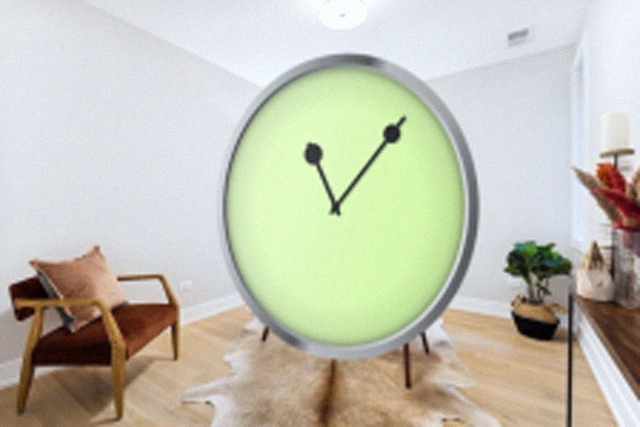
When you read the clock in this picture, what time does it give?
11:07
